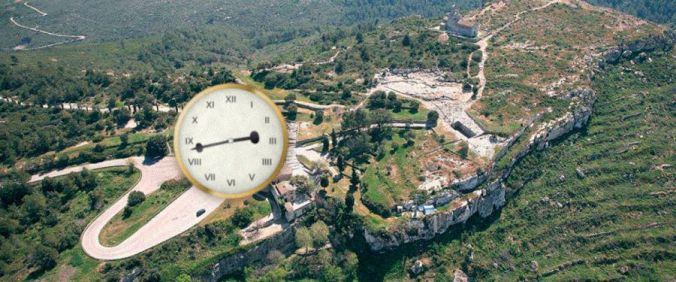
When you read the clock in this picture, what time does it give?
2:43
